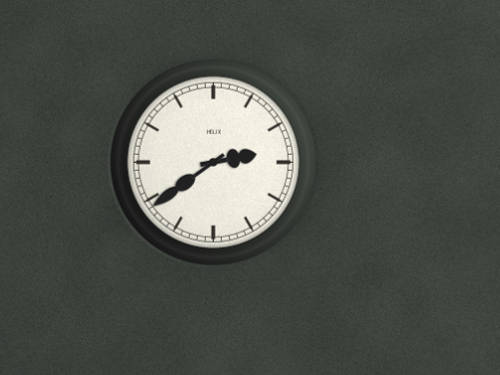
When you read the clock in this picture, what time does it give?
2:39
